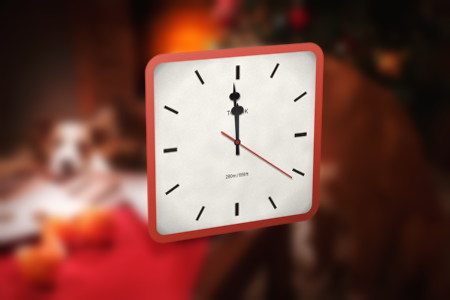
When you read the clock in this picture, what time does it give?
11:59:21
